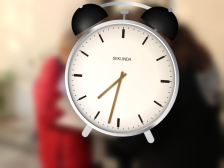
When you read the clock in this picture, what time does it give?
7:32
